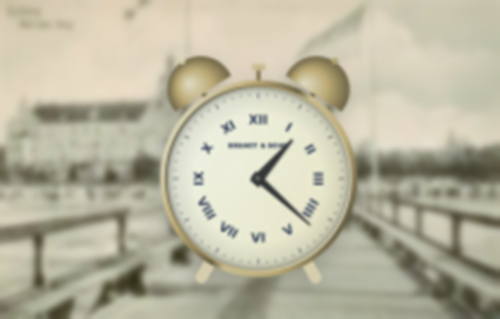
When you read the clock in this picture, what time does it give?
1:22
